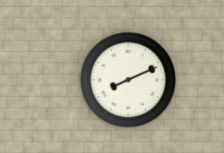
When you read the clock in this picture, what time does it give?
8:11
